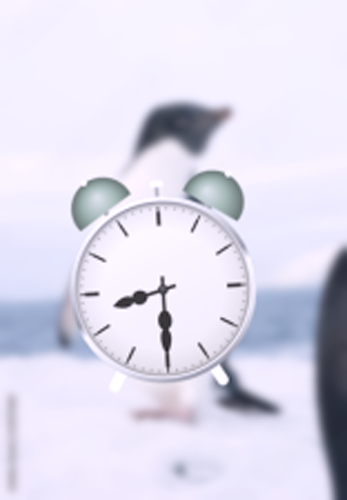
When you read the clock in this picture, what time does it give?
8:30
